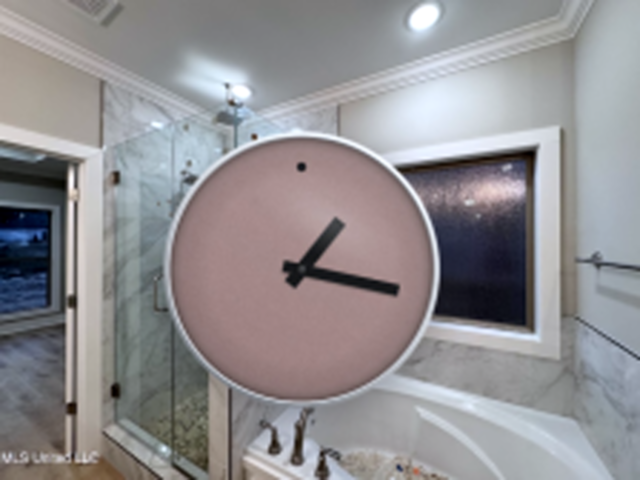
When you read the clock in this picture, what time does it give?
1:17
